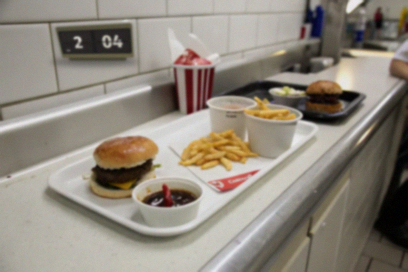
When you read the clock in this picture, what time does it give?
2:04
